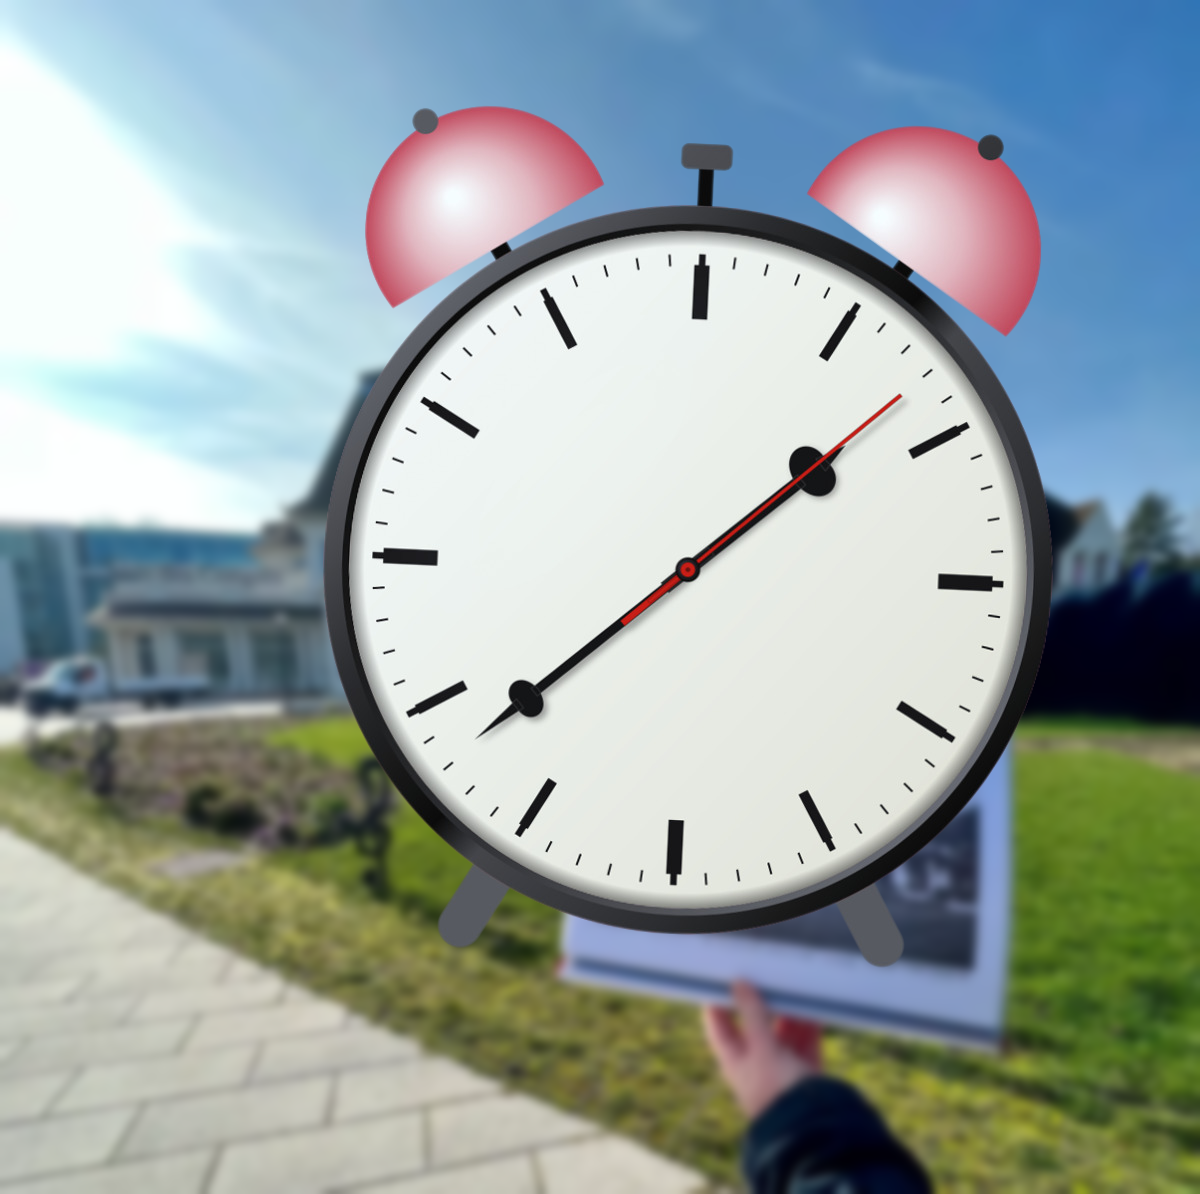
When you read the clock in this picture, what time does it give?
1:38:08
